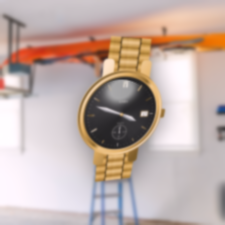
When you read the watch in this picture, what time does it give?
3:48
